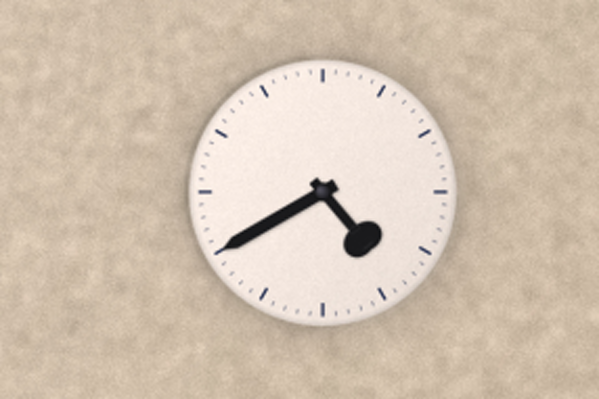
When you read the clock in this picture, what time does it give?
4:40
